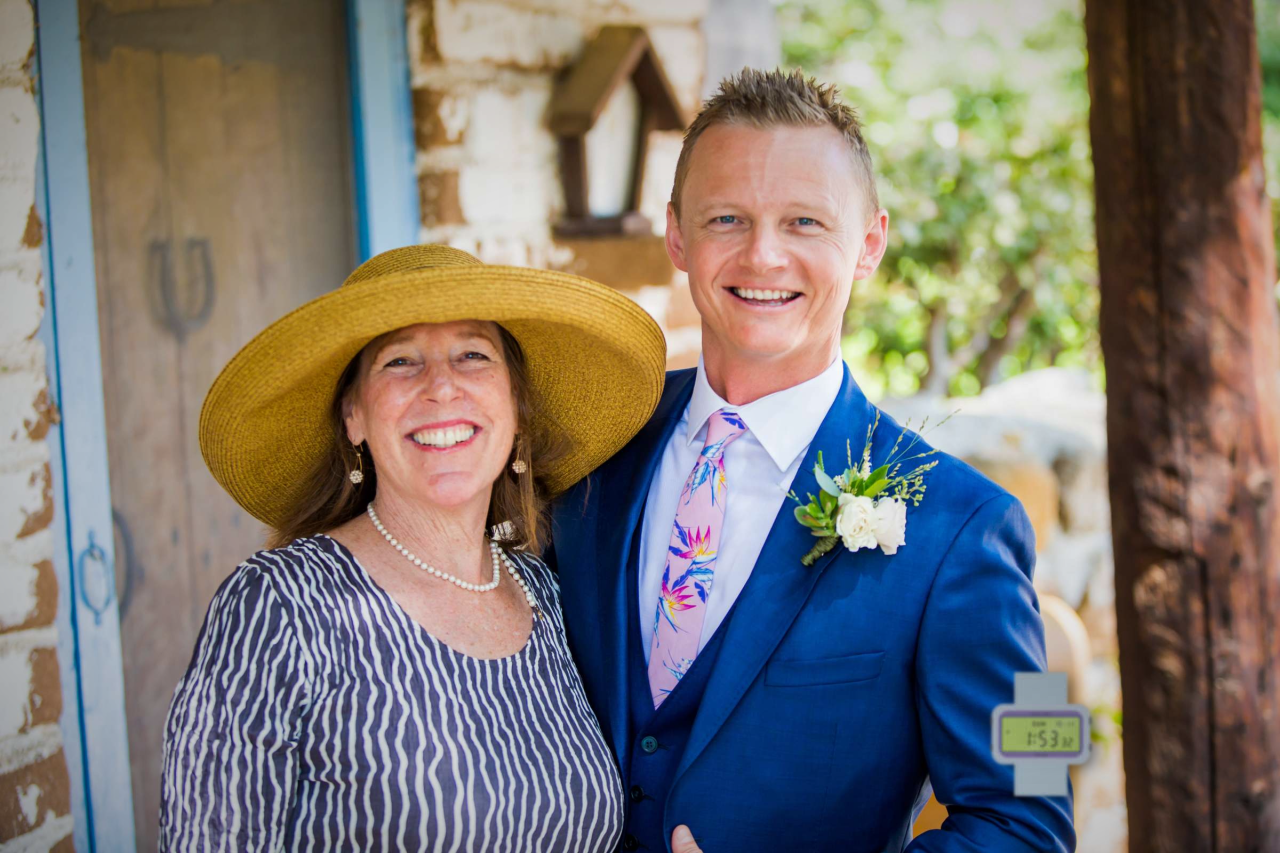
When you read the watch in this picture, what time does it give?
1:53
